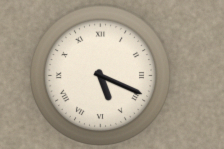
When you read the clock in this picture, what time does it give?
5:19
